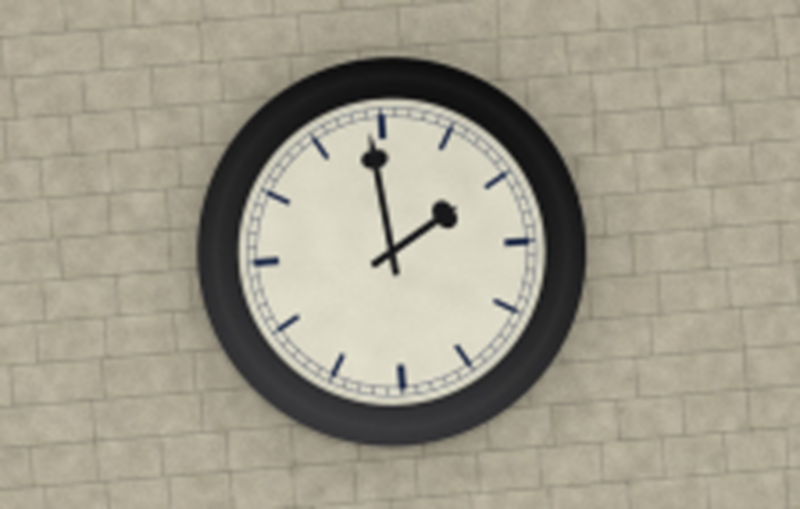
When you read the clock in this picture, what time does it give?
1:59
